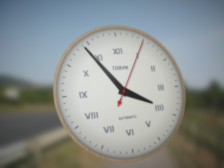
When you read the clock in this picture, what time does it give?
3:54:05
